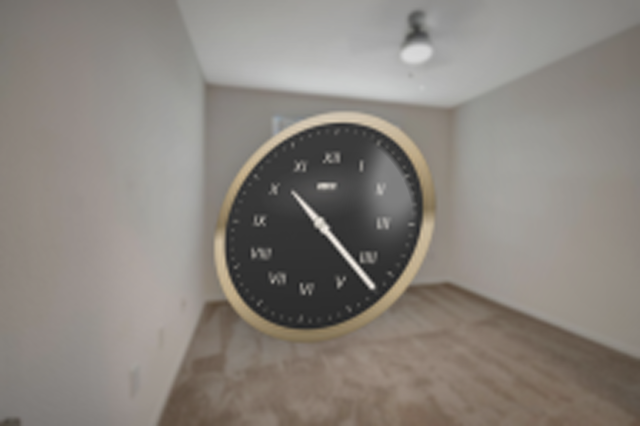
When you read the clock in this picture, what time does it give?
10:22
